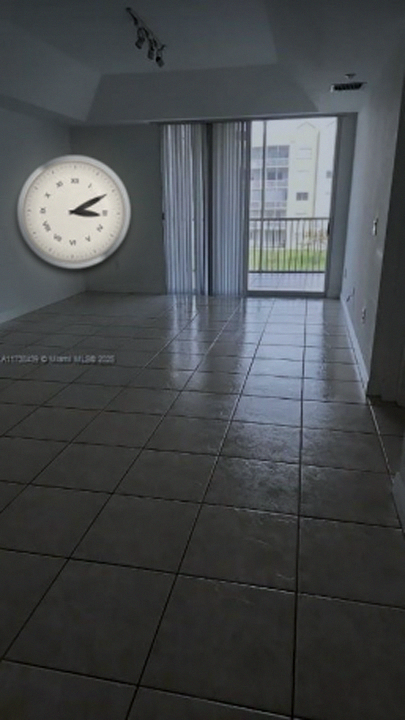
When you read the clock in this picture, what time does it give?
3:10
